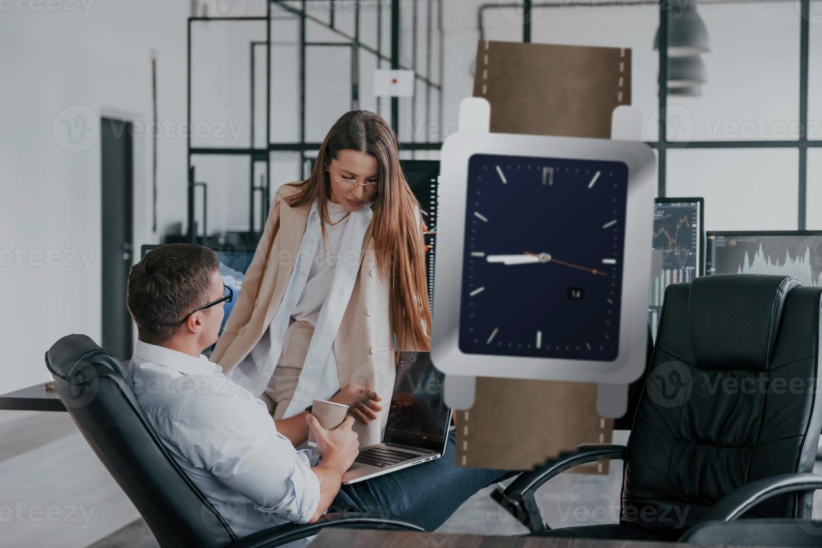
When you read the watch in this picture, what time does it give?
8:44:17
